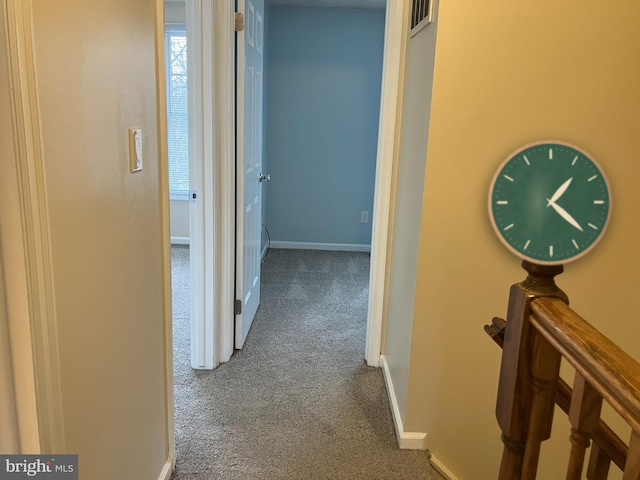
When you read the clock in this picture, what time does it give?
1:22
